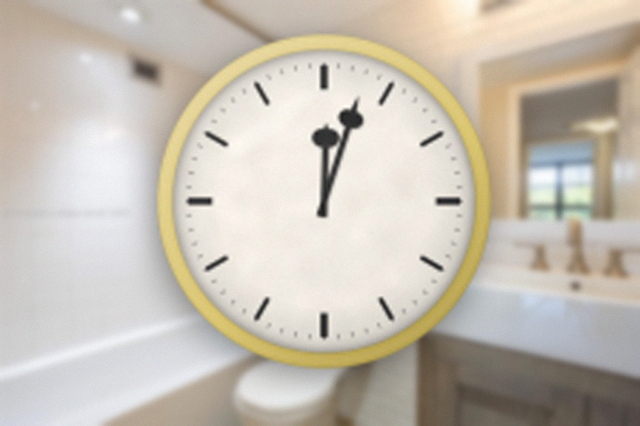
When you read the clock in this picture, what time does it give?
12:03
